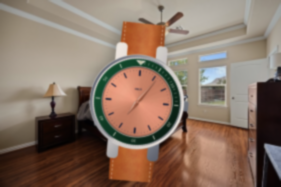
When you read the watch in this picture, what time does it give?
7:06
